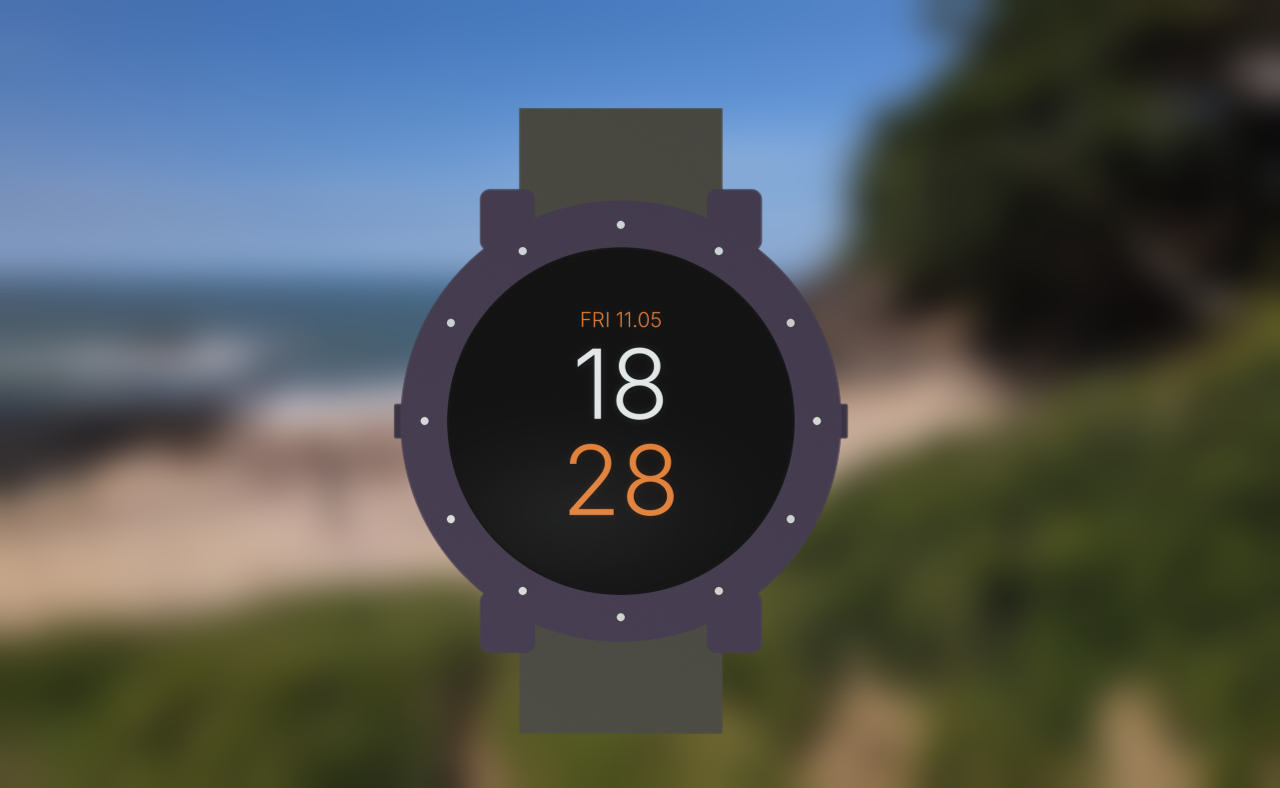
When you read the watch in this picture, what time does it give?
18:28
